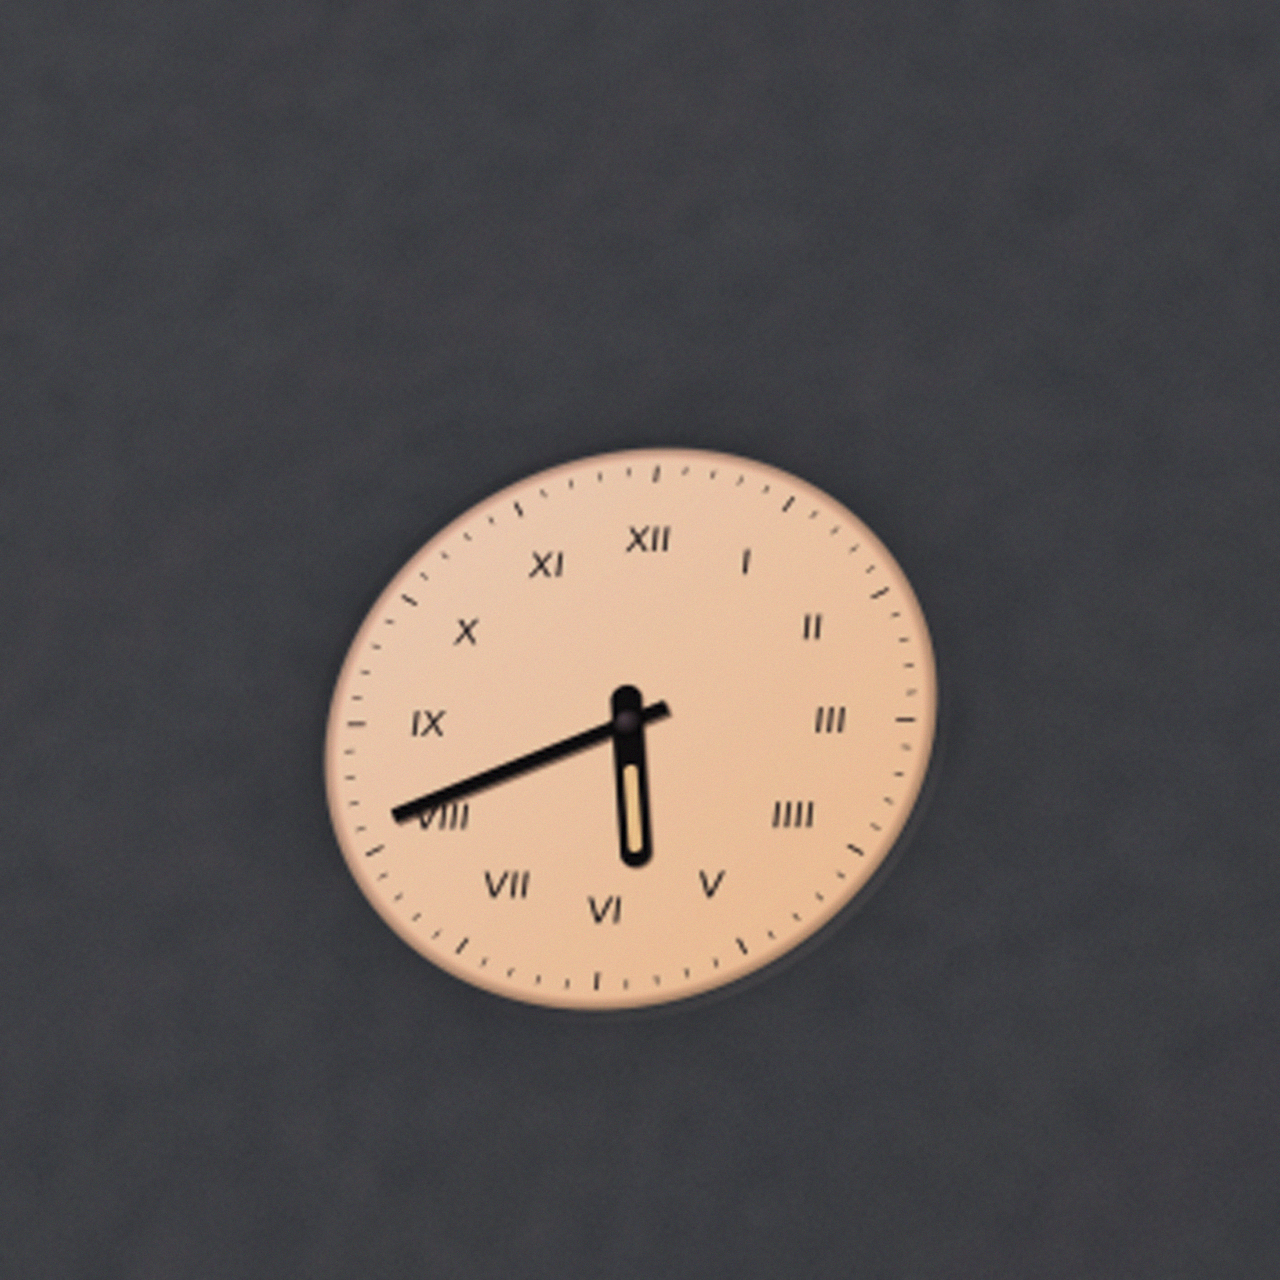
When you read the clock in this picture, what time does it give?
5:41
